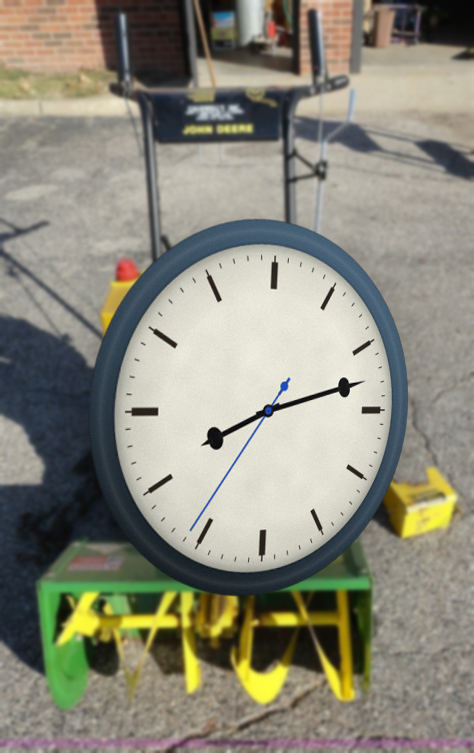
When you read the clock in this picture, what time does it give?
8:12:36
